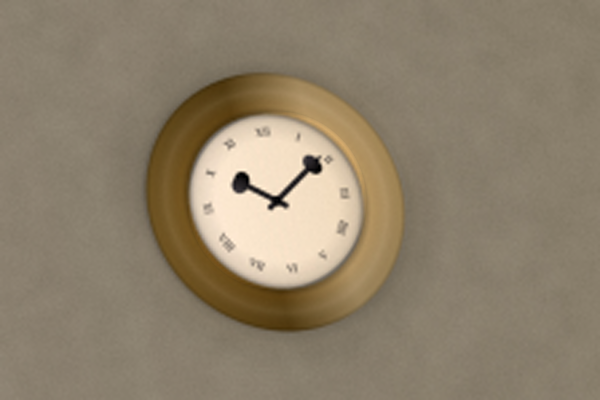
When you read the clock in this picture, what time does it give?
10:09
